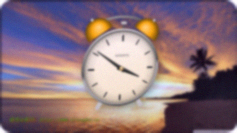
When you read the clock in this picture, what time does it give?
3:51
